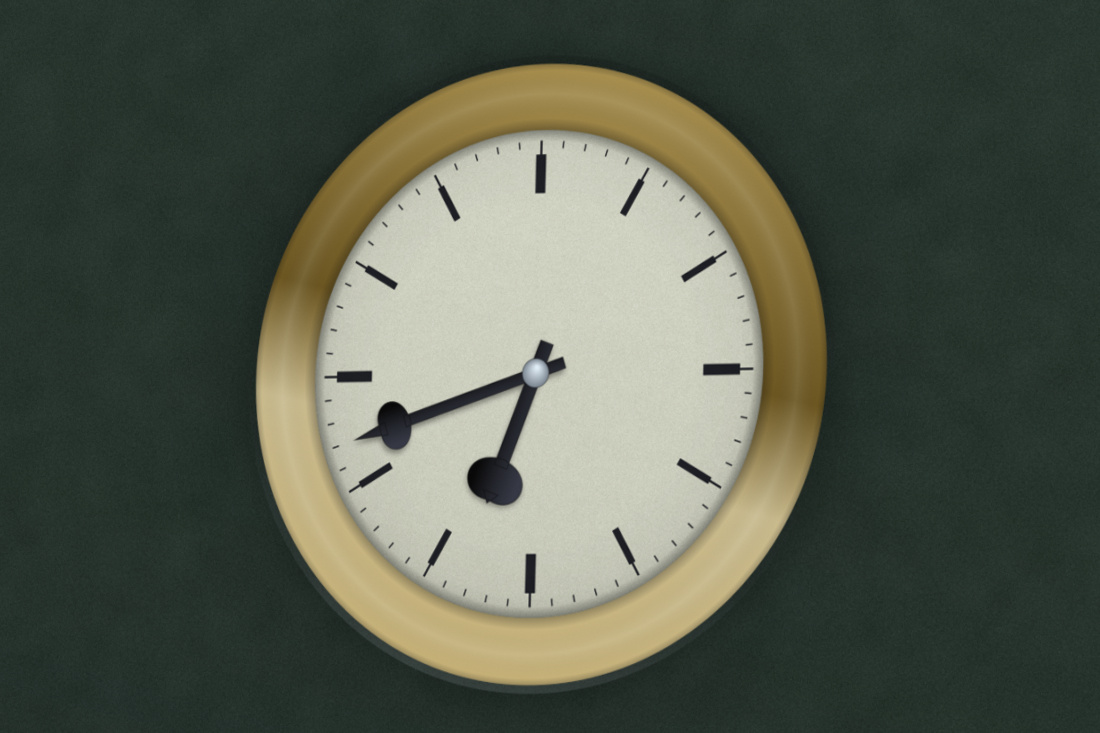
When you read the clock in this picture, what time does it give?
6:42
